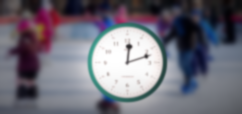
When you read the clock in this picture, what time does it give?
12:12
